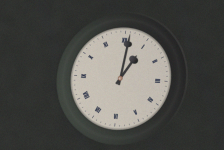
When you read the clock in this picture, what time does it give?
1:01
